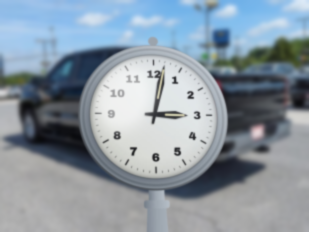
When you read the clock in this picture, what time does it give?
3:02
